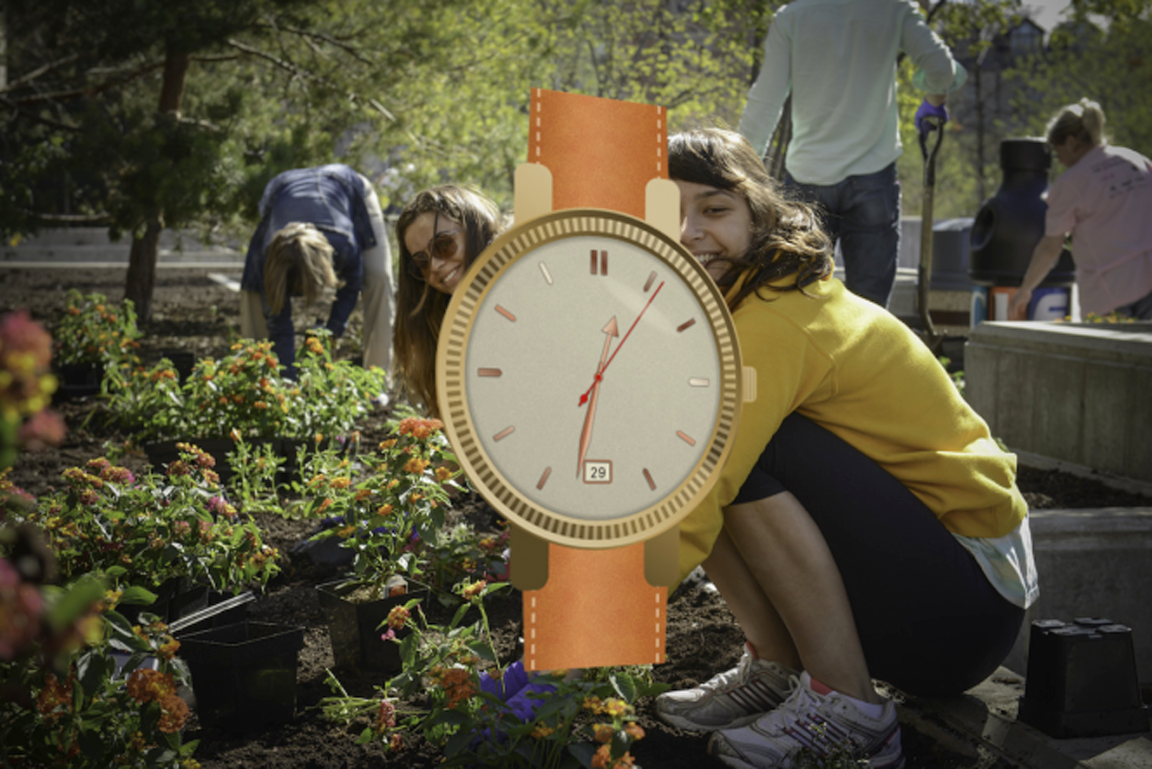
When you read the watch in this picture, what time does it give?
12:32:06
